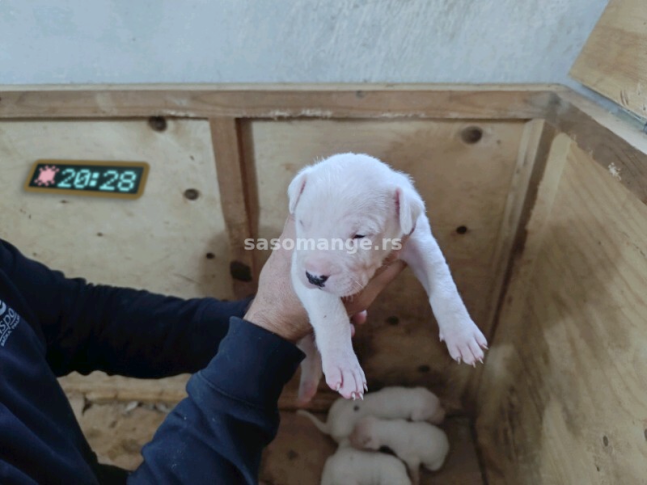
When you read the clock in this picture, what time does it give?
20:28
